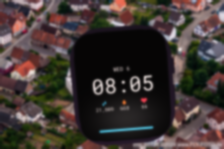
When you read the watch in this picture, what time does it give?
8:05
